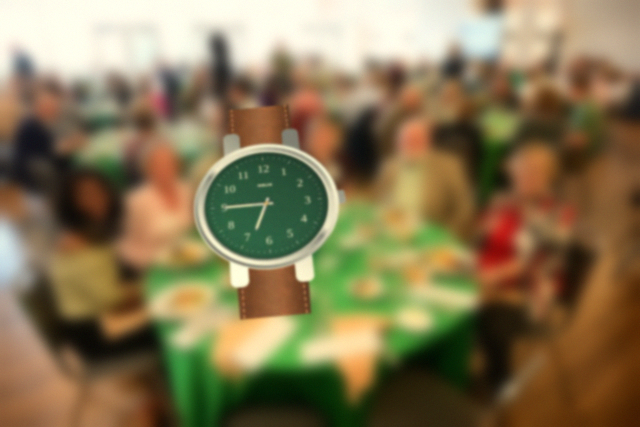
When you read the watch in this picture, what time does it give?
6:45
